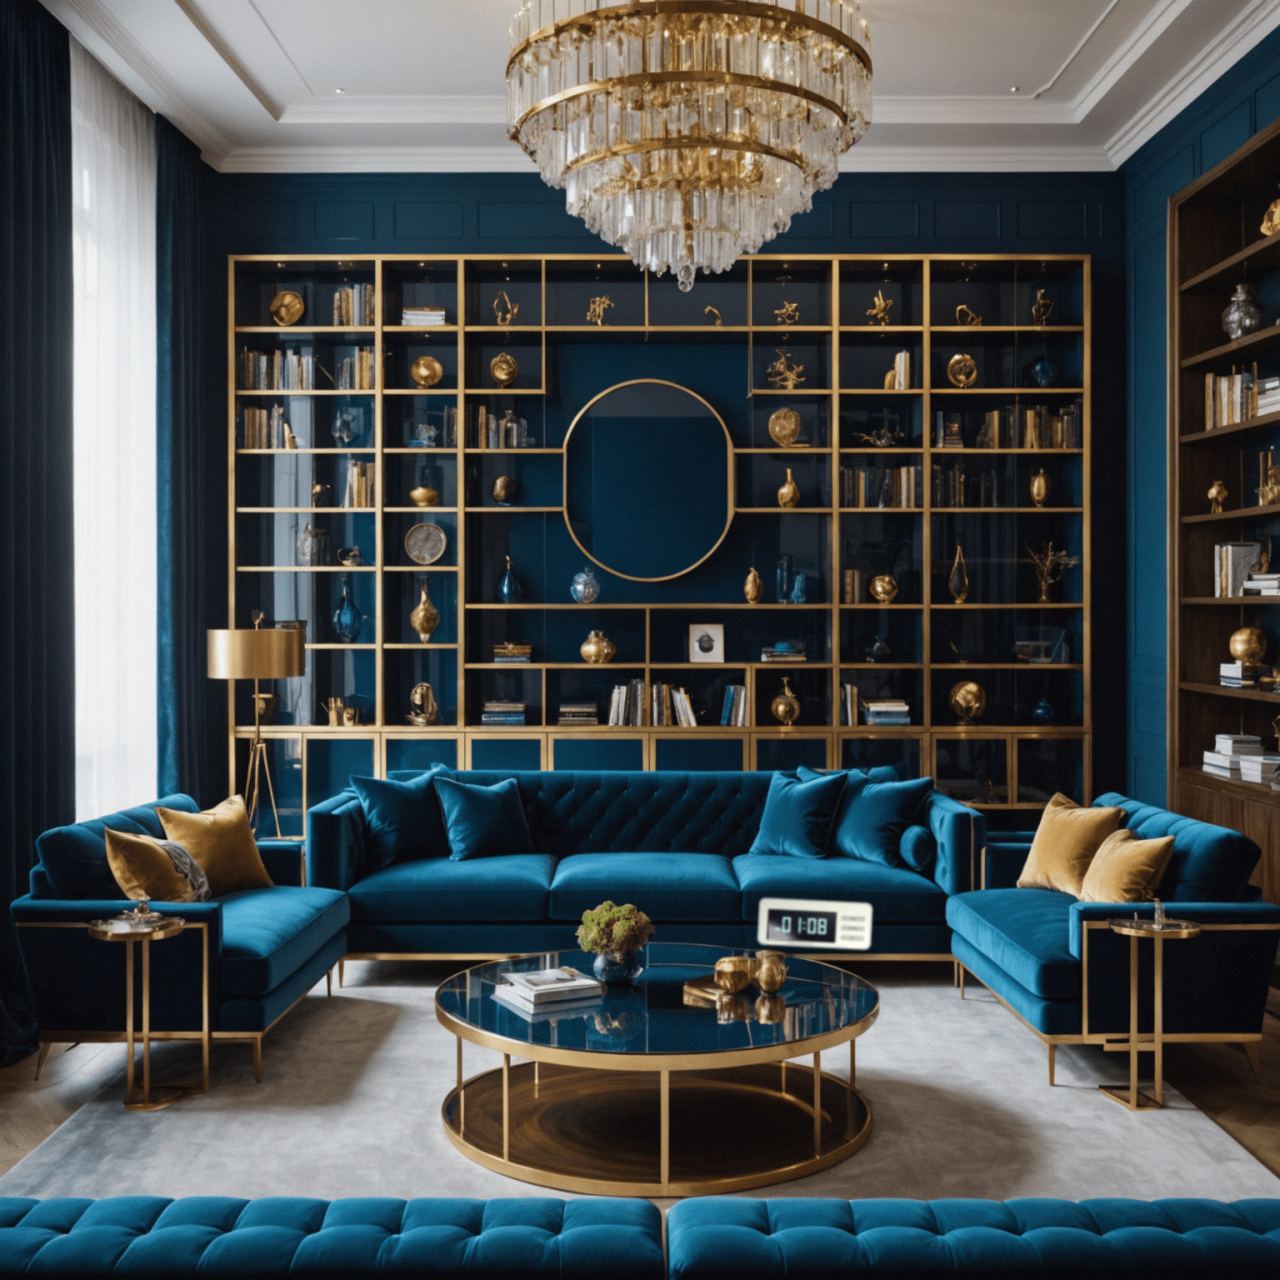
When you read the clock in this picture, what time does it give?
1:08
